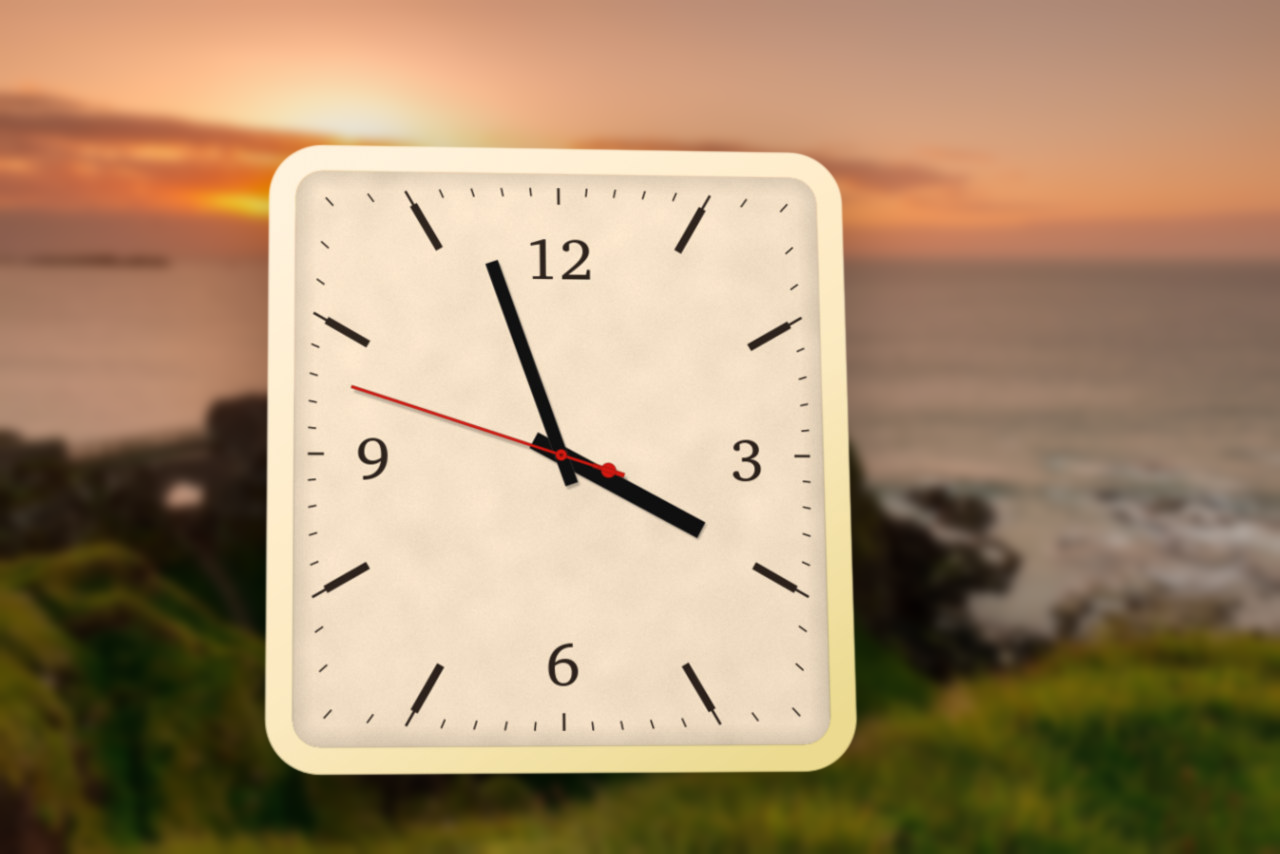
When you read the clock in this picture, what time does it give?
3:56:48
